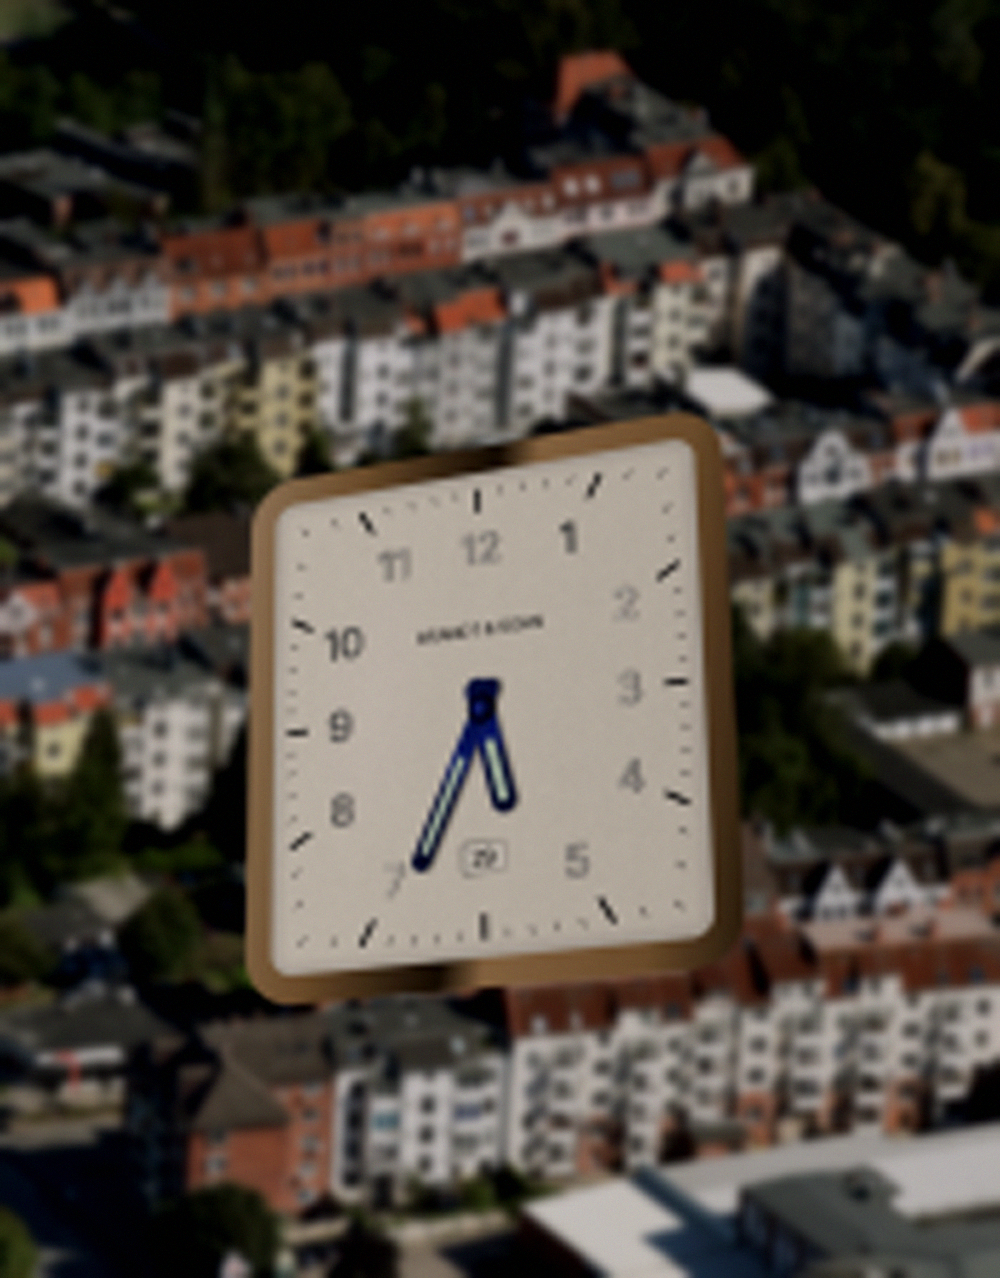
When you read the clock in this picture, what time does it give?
5:34
